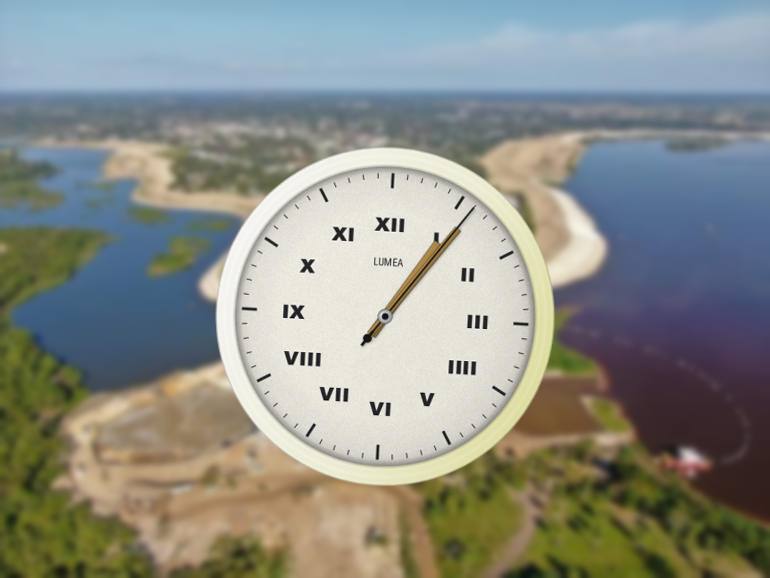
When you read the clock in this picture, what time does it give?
1:06:06
